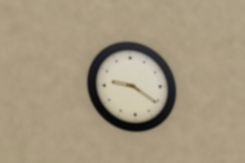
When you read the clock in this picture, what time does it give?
9:21
